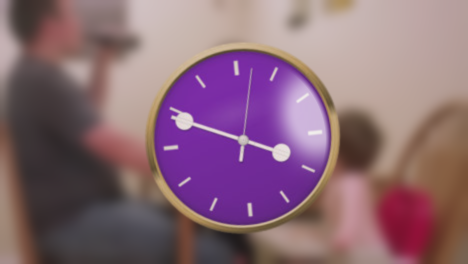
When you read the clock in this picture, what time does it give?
3:49:02
